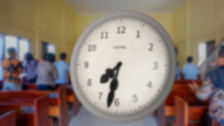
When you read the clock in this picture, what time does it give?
7:32
